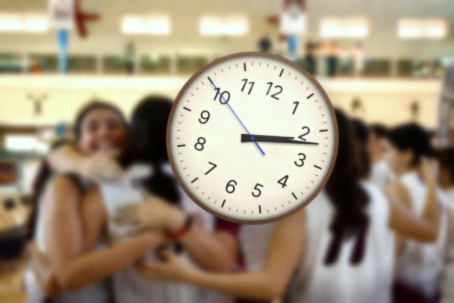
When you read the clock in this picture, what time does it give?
2:11:50
